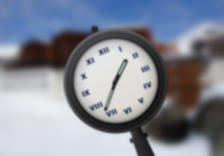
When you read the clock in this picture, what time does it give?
1:37
